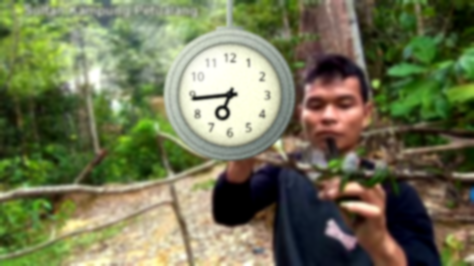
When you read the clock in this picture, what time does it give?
6:44
